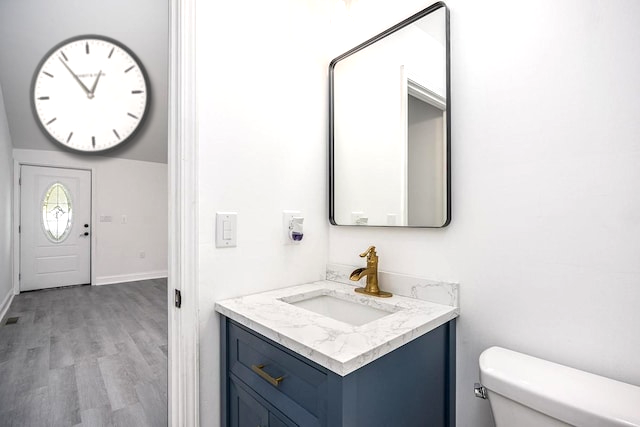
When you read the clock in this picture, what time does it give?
12:54
